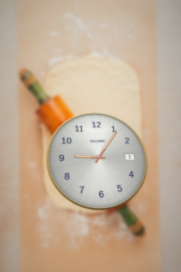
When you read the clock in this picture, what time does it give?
9:06
